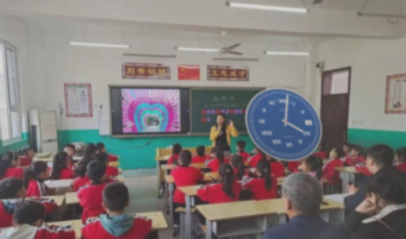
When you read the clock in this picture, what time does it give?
4:02
